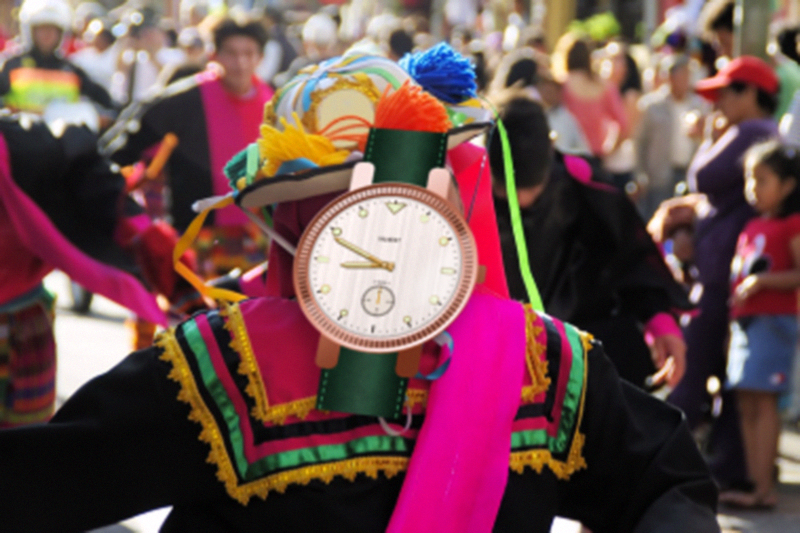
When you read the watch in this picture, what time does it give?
8:49
